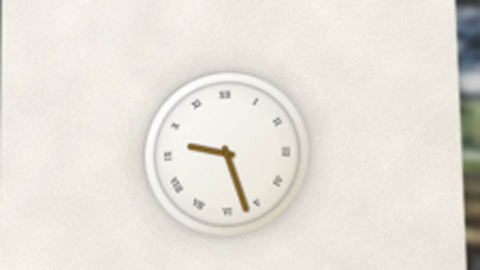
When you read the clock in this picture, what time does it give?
9:27
